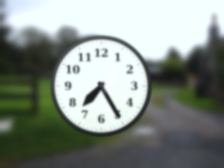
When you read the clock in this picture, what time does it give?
7:25
